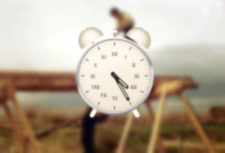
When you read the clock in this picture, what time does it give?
4:25
